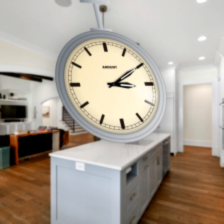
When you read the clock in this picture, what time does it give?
3:10
